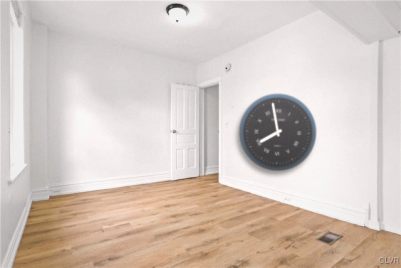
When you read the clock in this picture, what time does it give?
7:58
